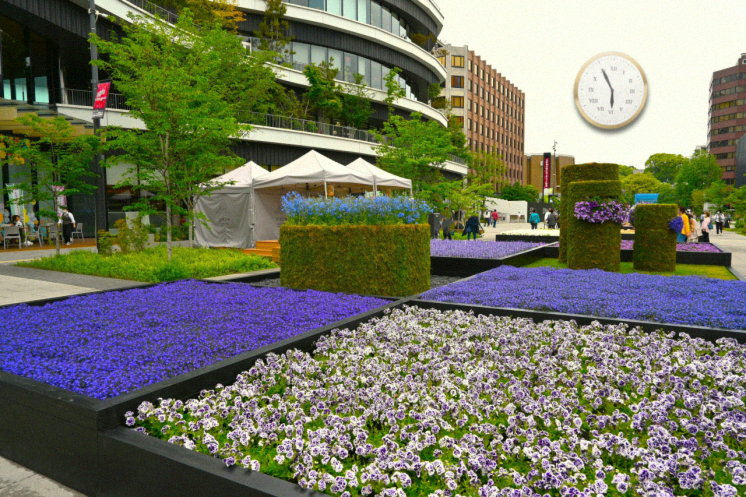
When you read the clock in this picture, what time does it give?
5:55
